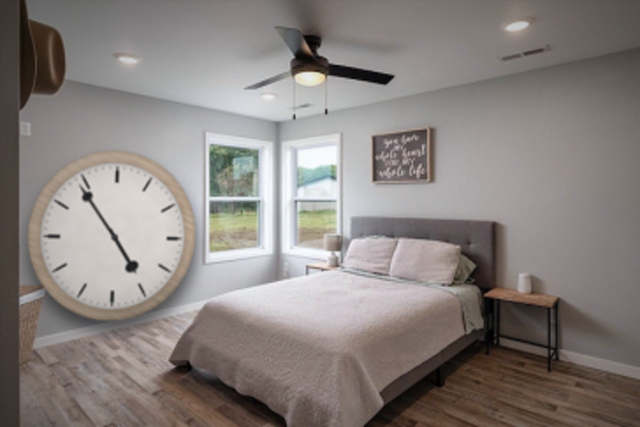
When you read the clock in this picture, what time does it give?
4:54
